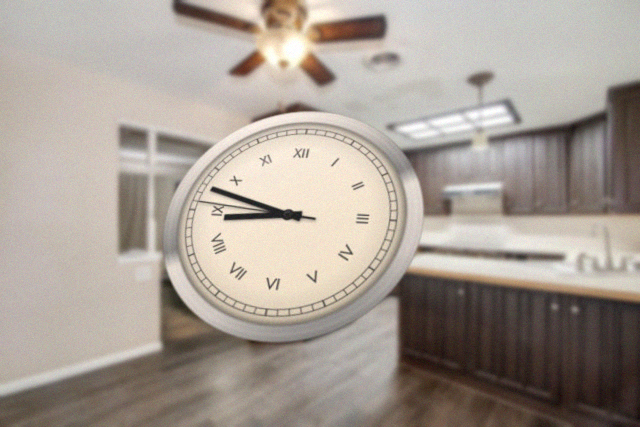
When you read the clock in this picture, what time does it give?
8:47:46
